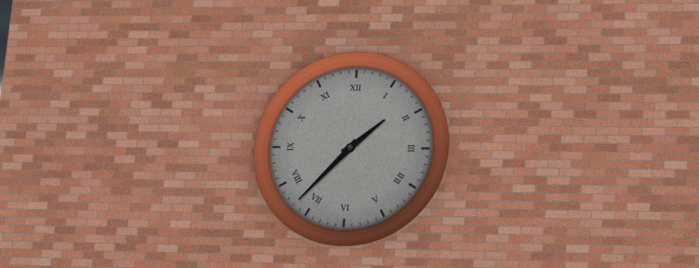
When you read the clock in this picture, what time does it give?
1:37
